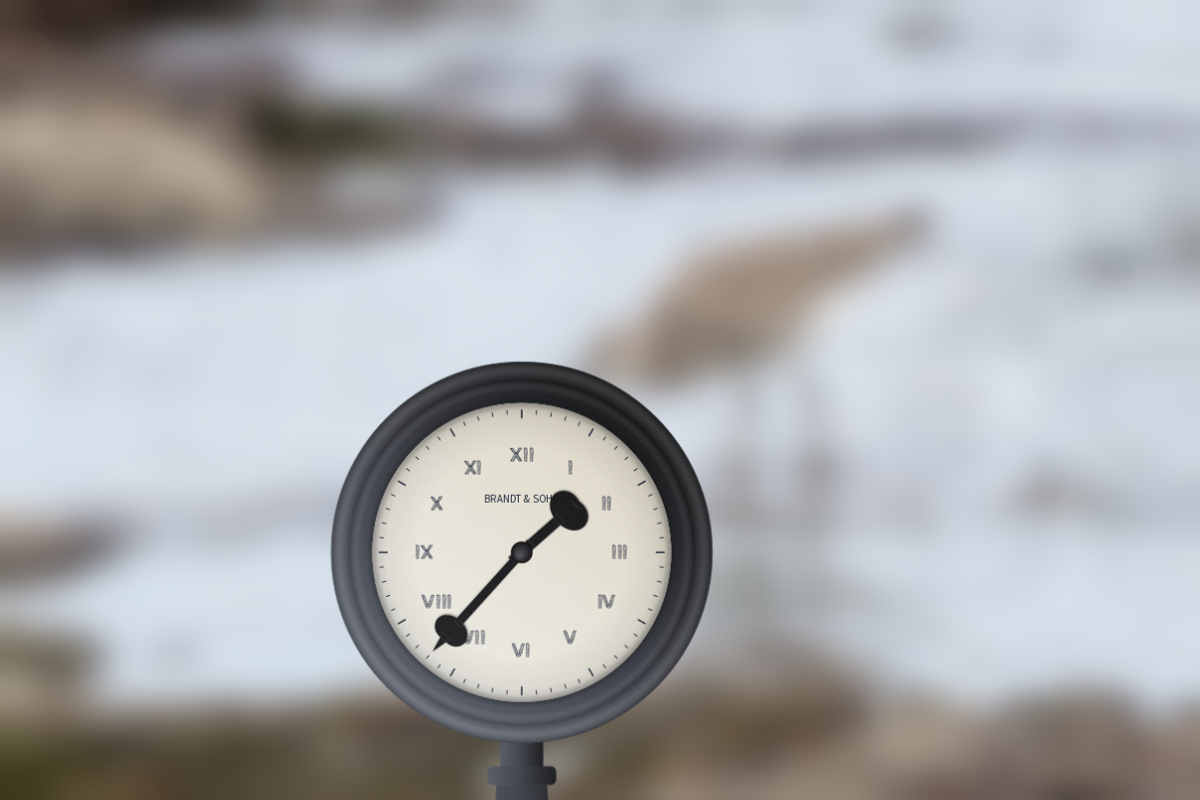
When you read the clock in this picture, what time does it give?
1:37
